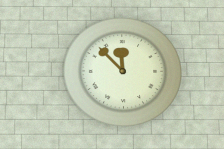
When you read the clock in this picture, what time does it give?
11:53
